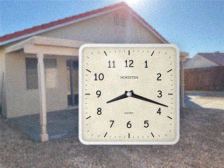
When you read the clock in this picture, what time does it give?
8:18
